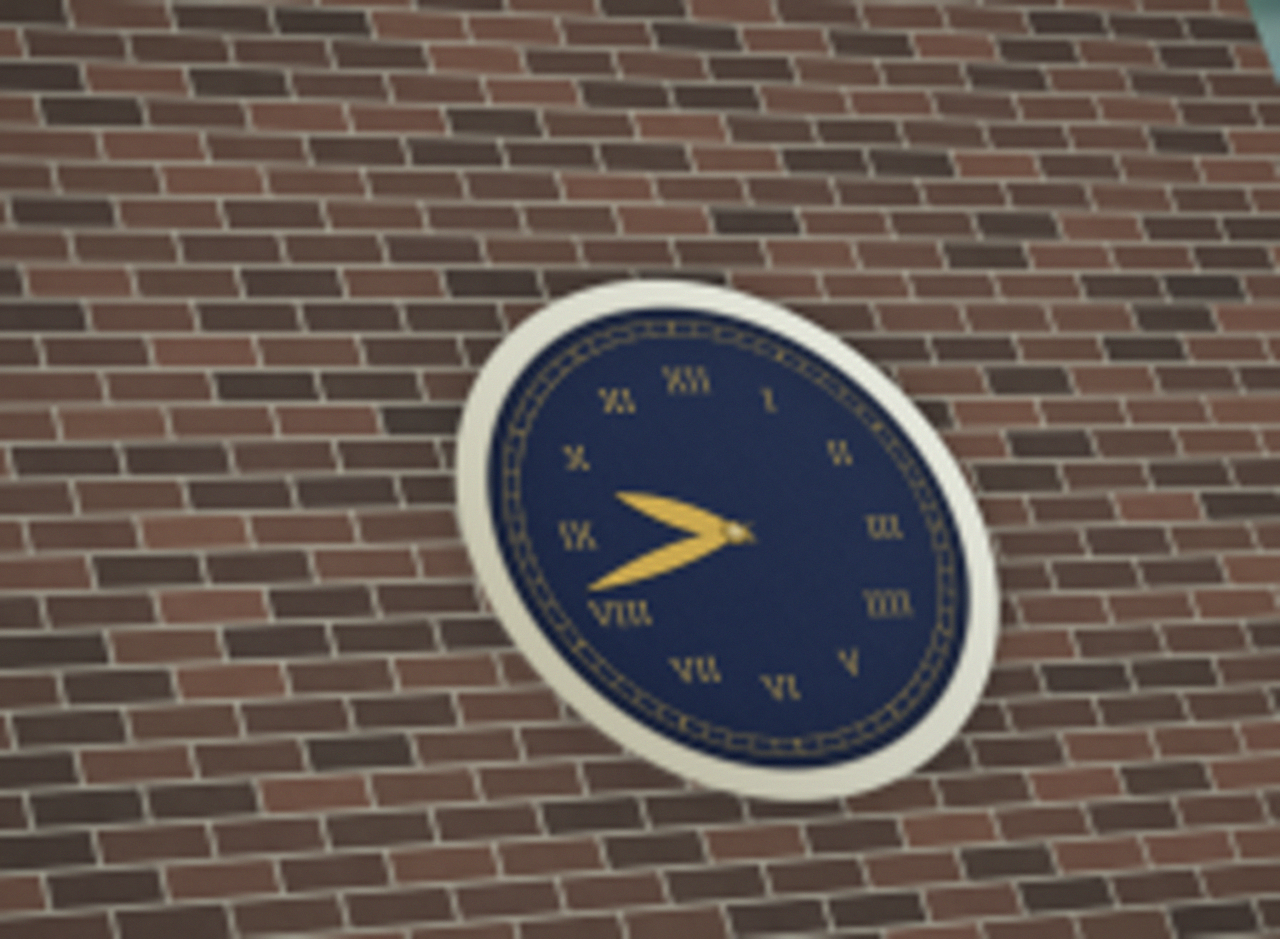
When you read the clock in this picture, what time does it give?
9:42
